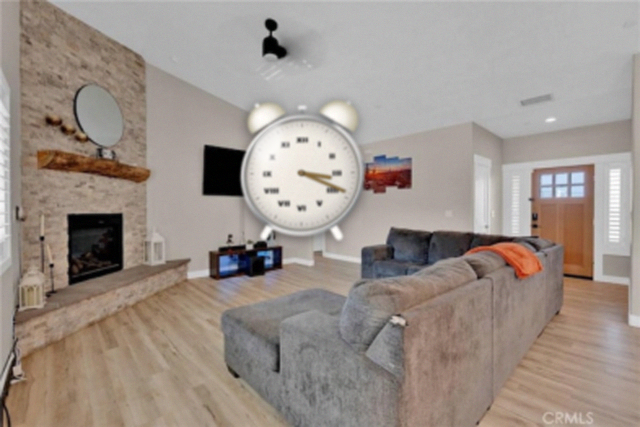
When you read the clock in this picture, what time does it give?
3:19
